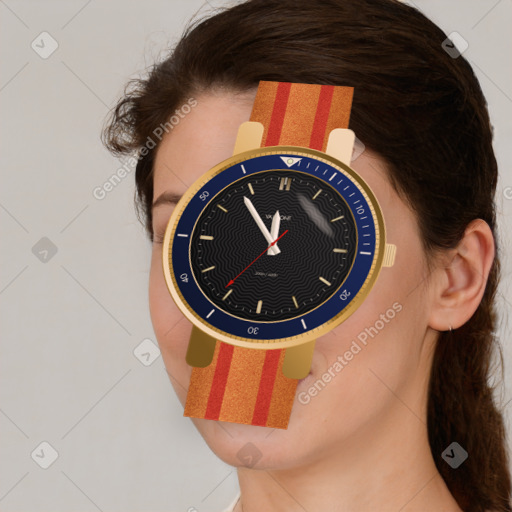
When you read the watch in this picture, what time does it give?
11:53:36
